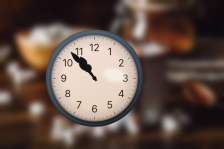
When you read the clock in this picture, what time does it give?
10:53
